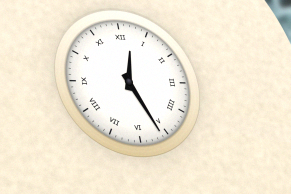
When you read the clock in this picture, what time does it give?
12:26
